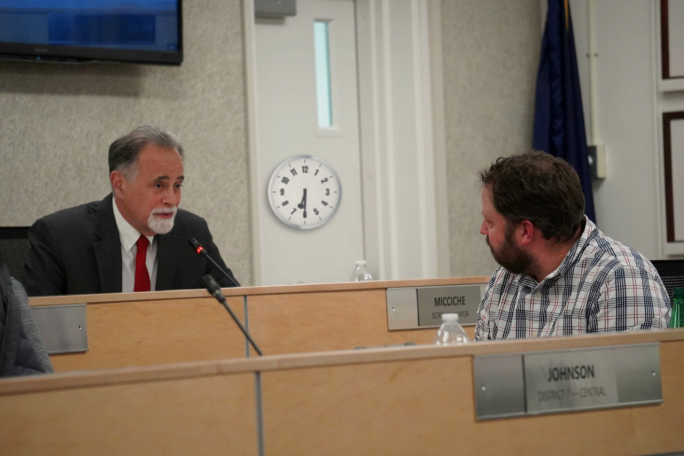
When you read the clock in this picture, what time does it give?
6:30
